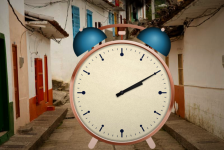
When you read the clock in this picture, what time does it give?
2:10
